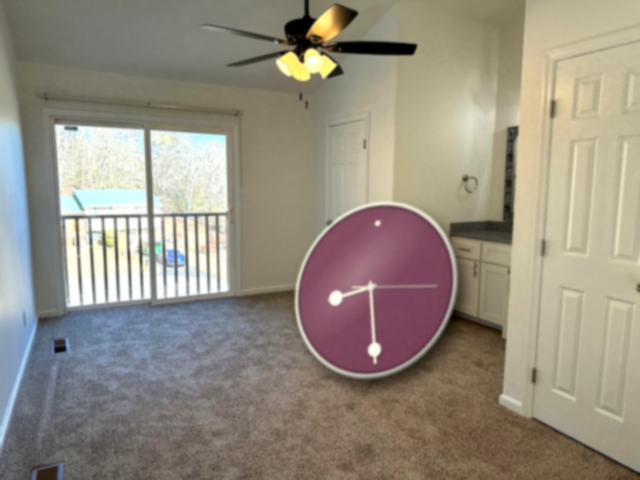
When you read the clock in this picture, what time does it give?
8:28:15
